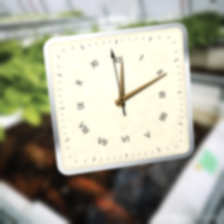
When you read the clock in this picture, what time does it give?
12:10:59
